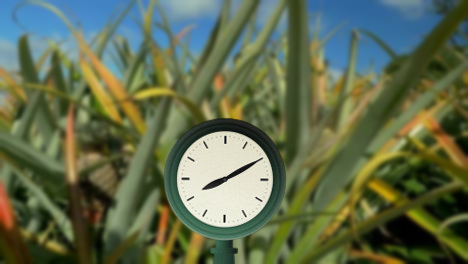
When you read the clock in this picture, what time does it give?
8:10
